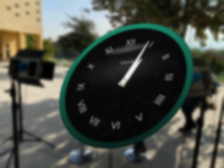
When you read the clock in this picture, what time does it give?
1:04
